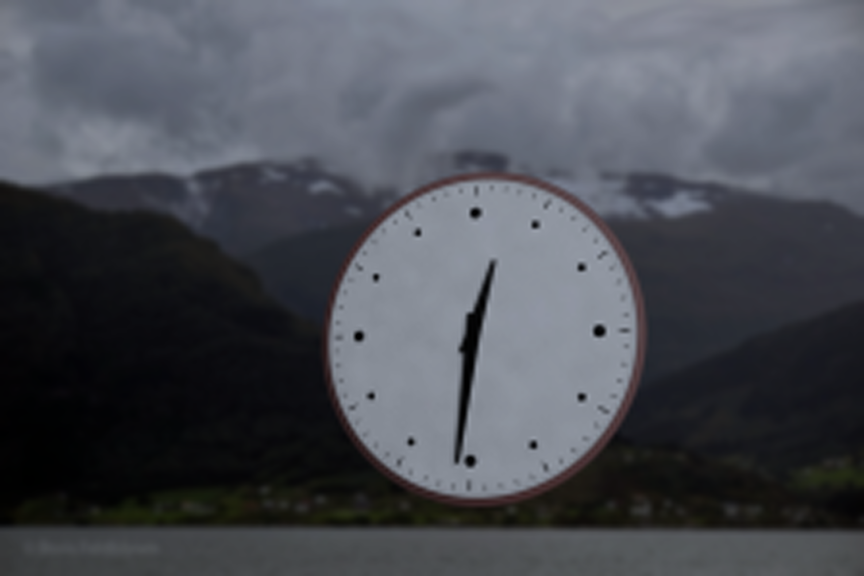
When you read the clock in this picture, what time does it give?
12:31
